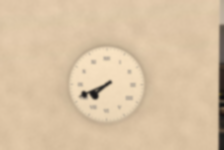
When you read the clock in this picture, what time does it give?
7:41
